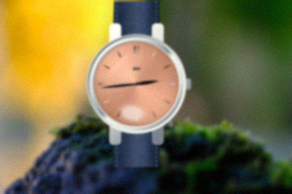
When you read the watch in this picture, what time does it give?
2:44
